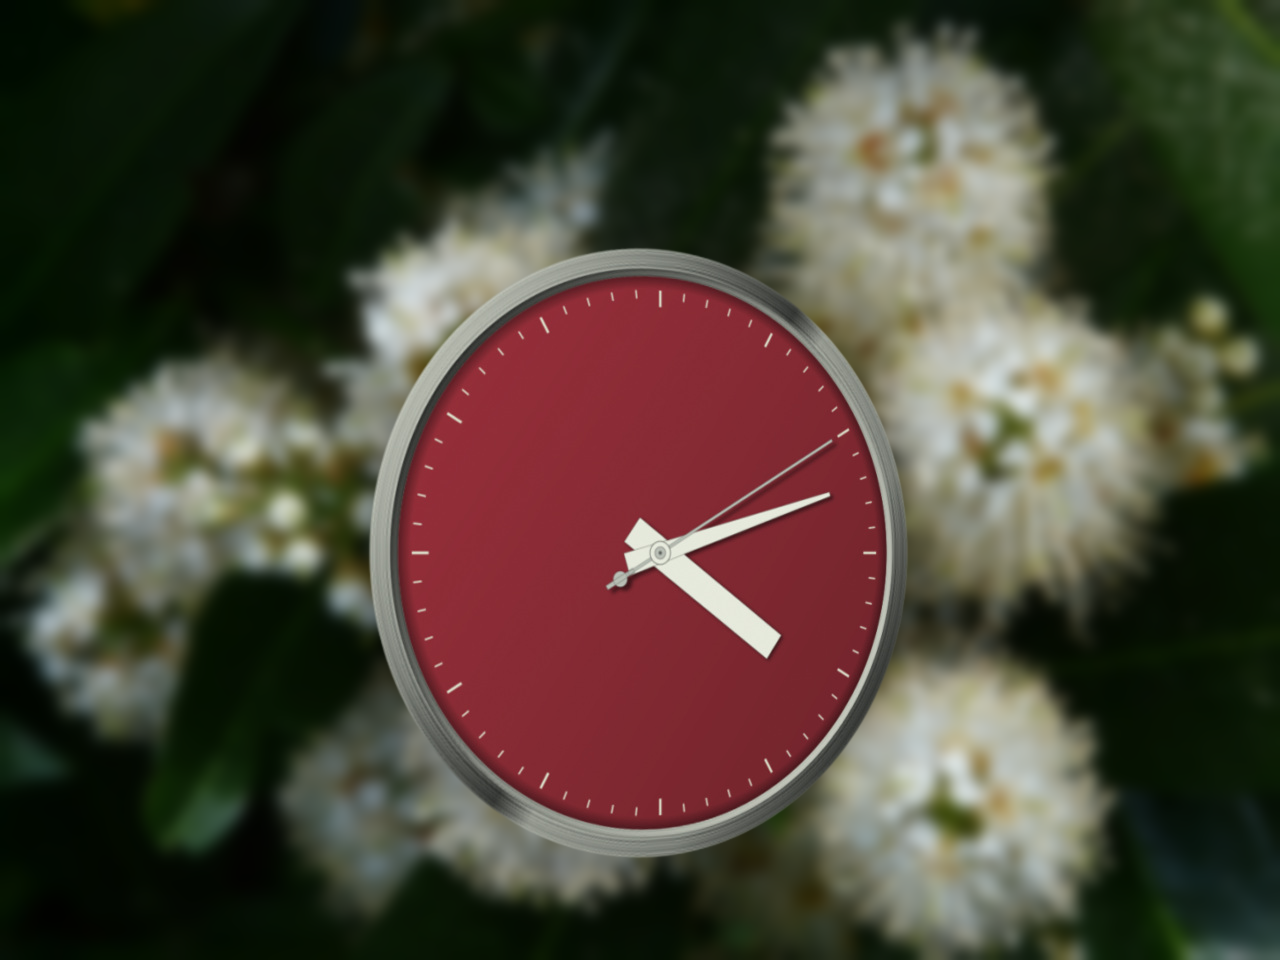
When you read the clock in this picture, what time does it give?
4:12:10
